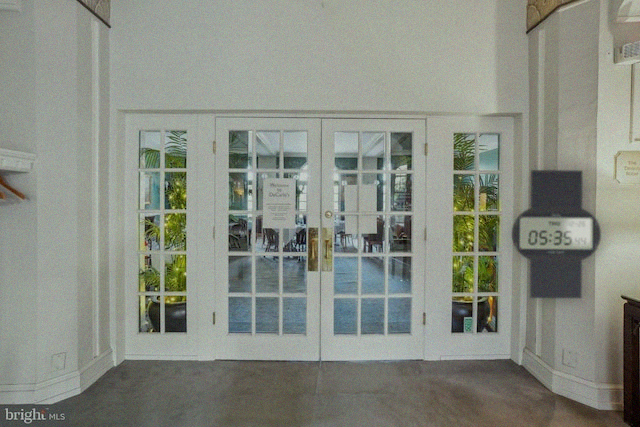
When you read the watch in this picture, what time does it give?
5:35
